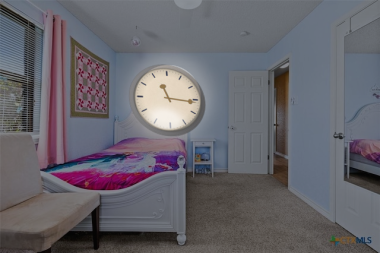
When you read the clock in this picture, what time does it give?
11:16
